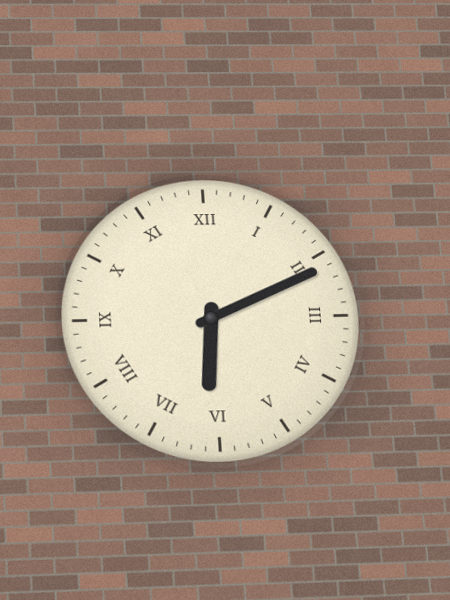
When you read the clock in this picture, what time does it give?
6:11
